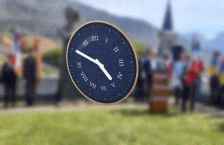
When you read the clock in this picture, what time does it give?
4:50
